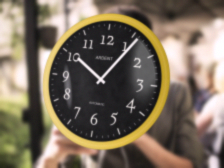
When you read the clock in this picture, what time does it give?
10:06
